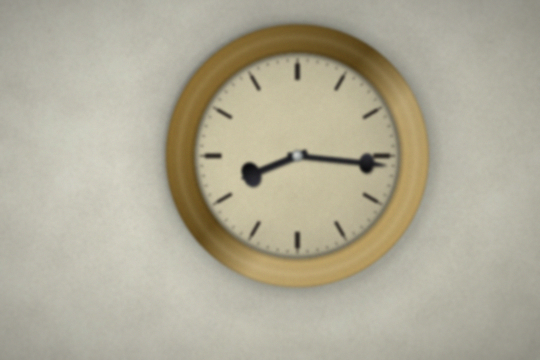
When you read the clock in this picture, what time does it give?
8:16
